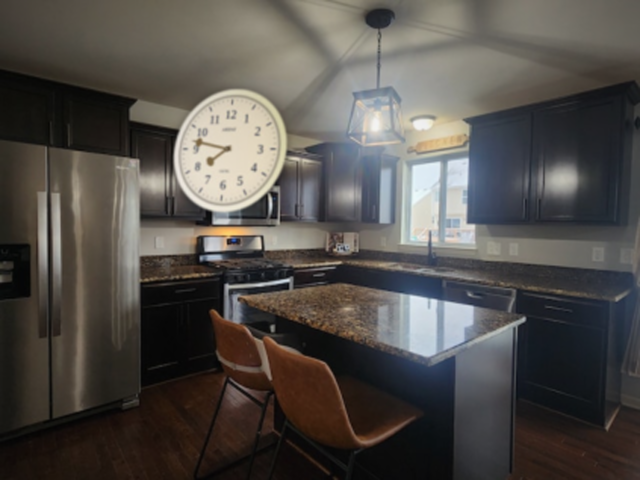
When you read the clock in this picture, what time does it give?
7:47
